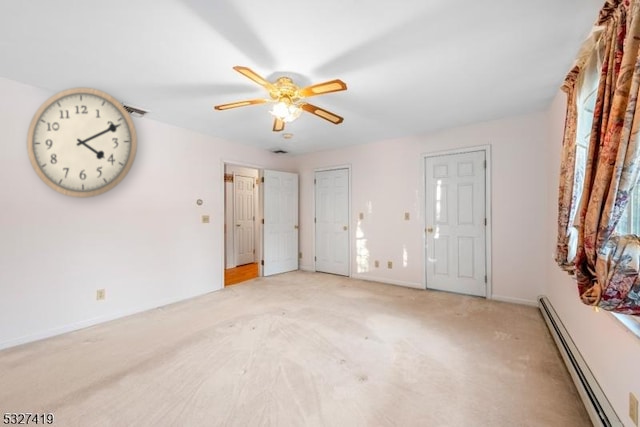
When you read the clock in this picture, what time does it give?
4:11
